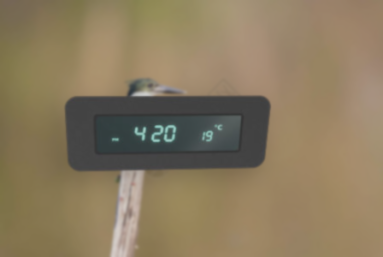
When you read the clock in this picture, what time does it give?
4:20
